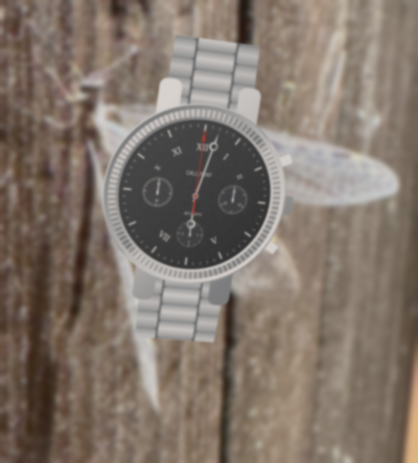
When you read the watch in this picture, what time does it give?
6:02
